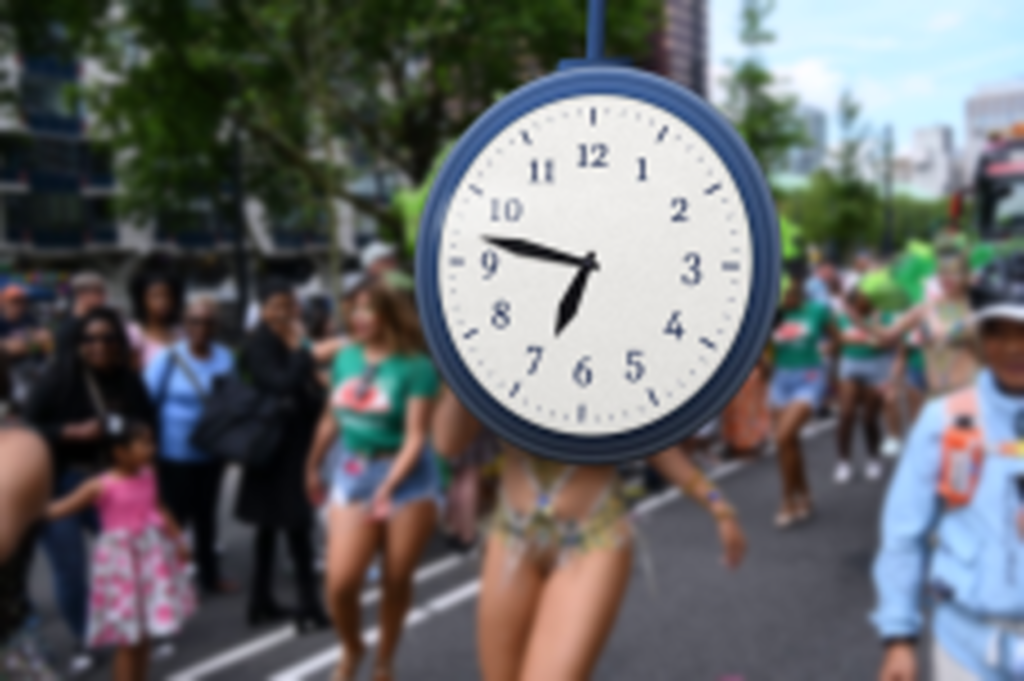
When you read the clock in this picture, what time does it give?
6:47
